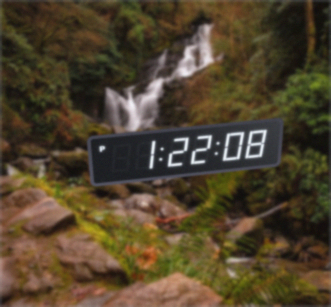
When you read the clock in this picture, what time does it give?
1:22:08
